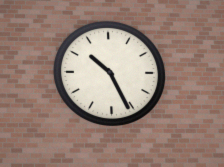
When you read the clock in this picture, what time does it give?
10:26
